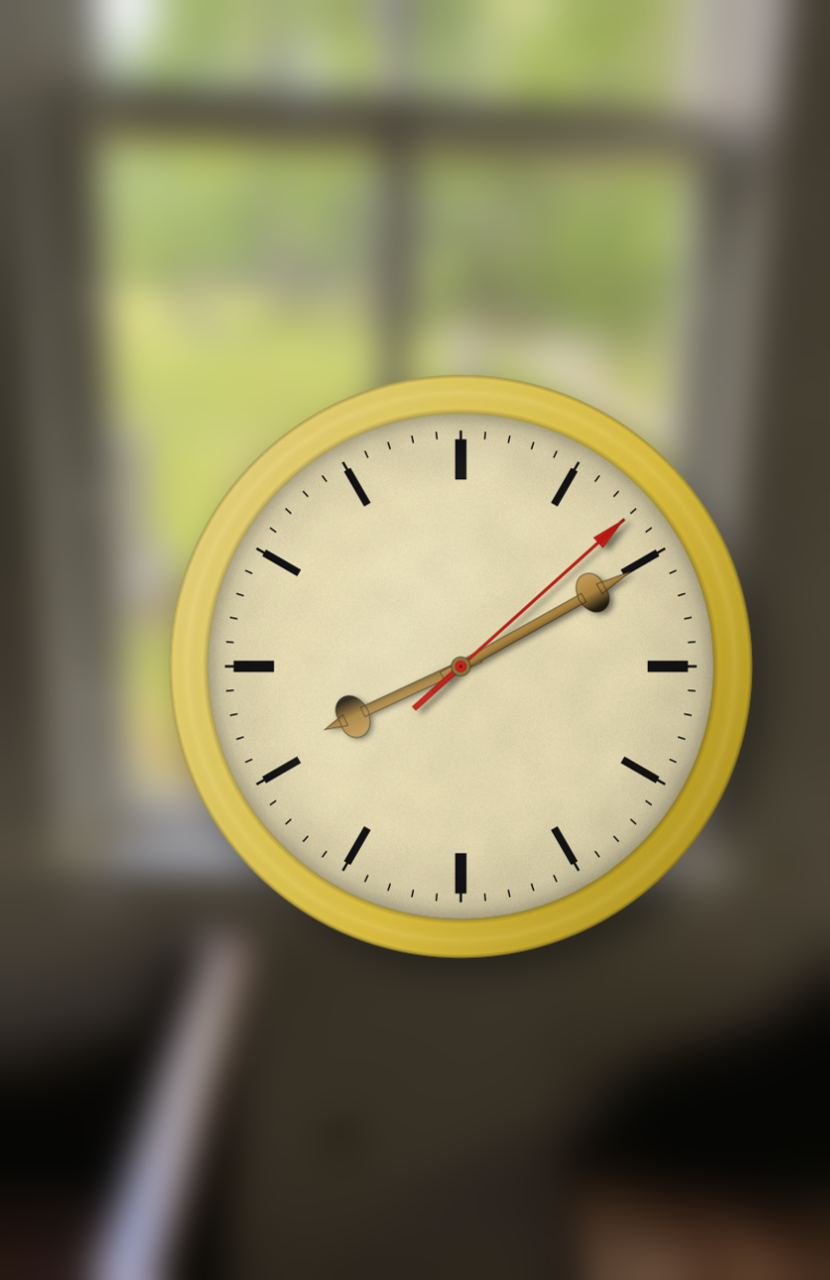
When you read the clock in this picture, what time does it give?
8:10:08
